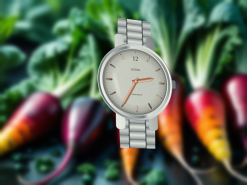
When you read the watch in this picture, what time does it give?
2:35
